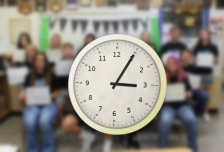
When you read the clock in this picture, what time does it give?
3:05
